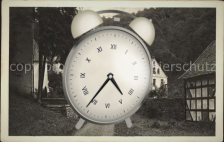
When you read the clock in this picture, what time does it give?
4:36
